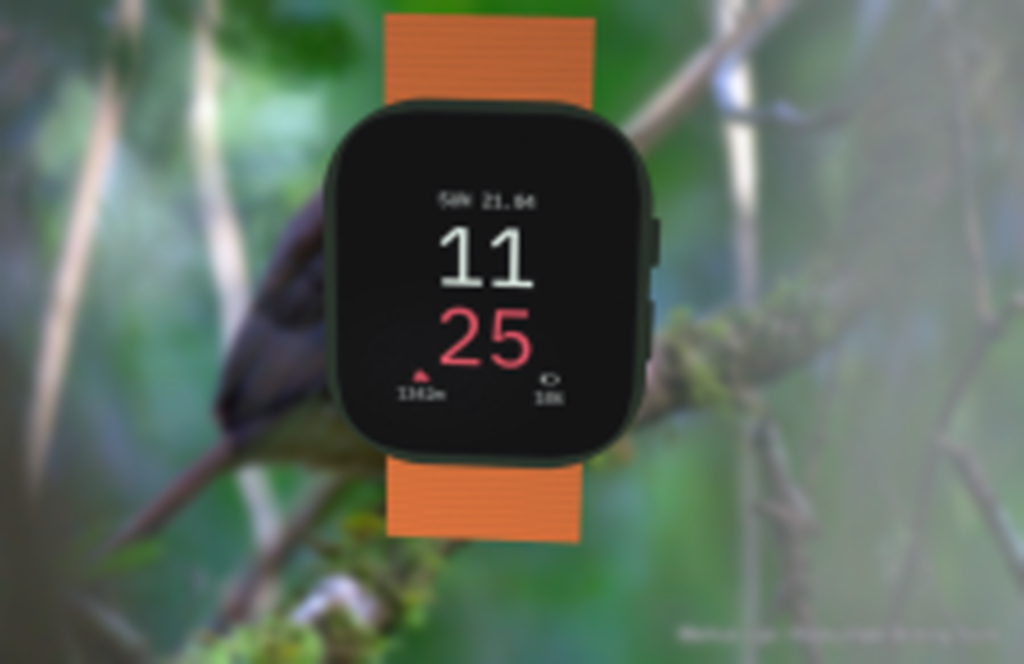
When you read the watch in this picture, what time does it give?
11:25
